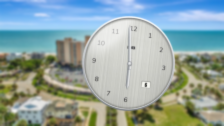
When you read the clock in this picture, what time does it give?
5:59
